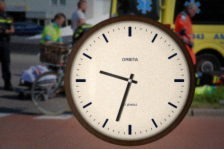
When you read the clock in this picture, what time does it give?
9:33
